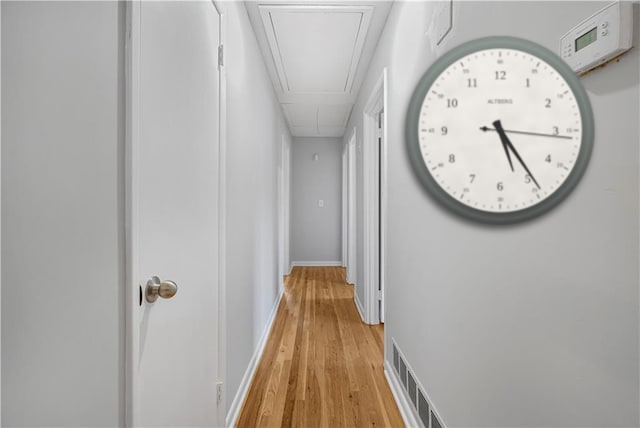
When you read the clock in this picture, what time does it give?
5:24:16
